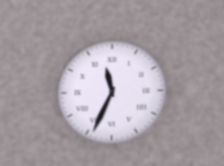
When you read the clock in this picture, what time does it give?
11:34
